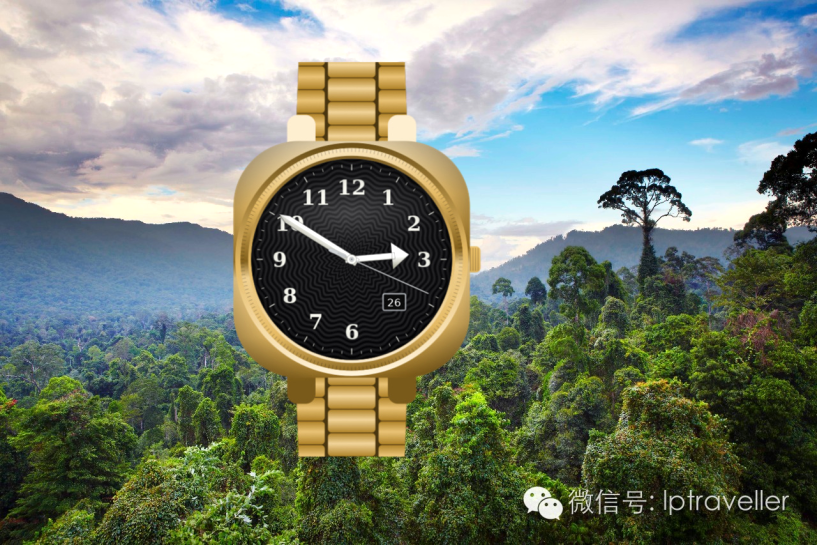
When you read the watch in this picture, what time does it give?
2:50:19
